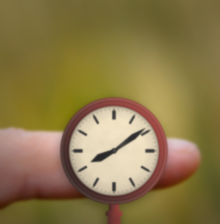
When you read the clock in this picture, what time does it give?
8:09
